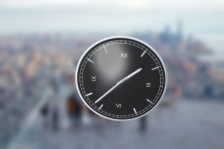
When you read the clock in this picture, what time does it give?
1:37
